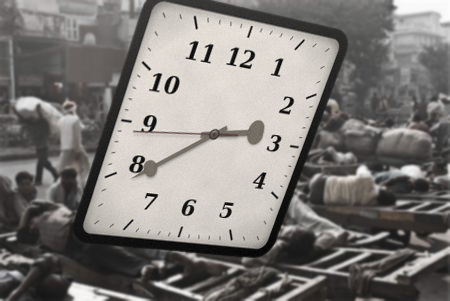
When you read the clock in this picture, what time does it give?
2:38:44
